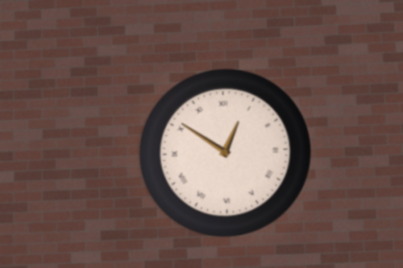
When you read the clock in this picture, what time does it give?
12:51
